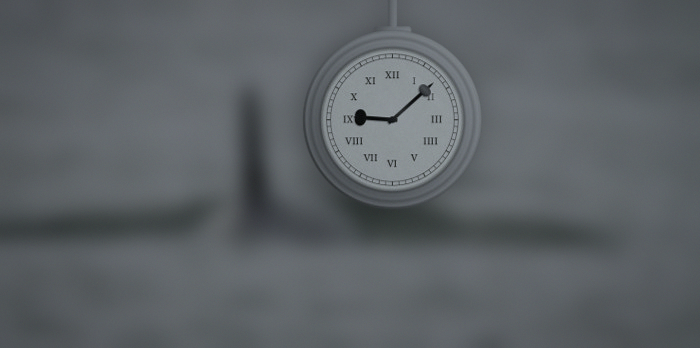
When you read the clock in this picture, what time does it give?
9:08
